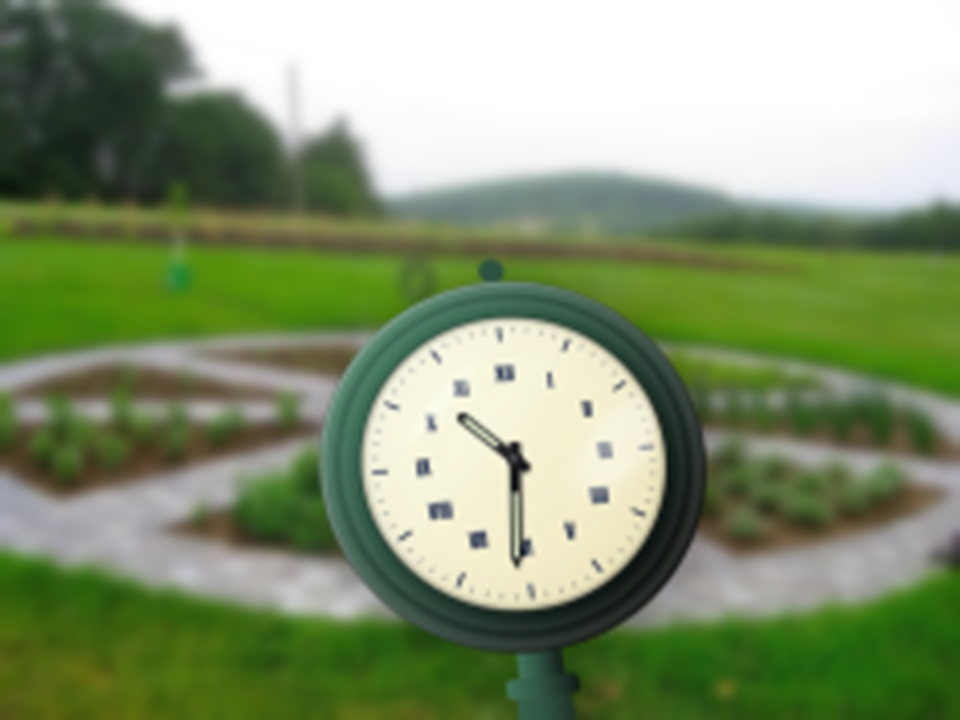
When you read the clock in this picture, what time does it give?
10:31
